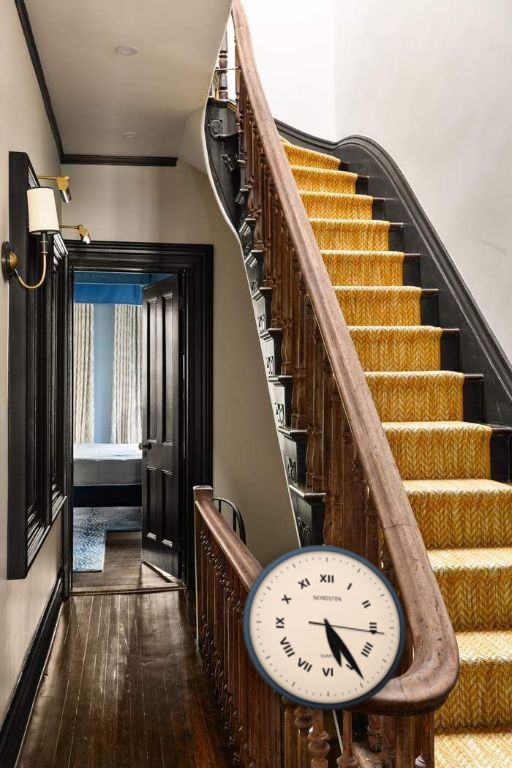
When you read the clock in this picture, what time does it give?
5:24:16
